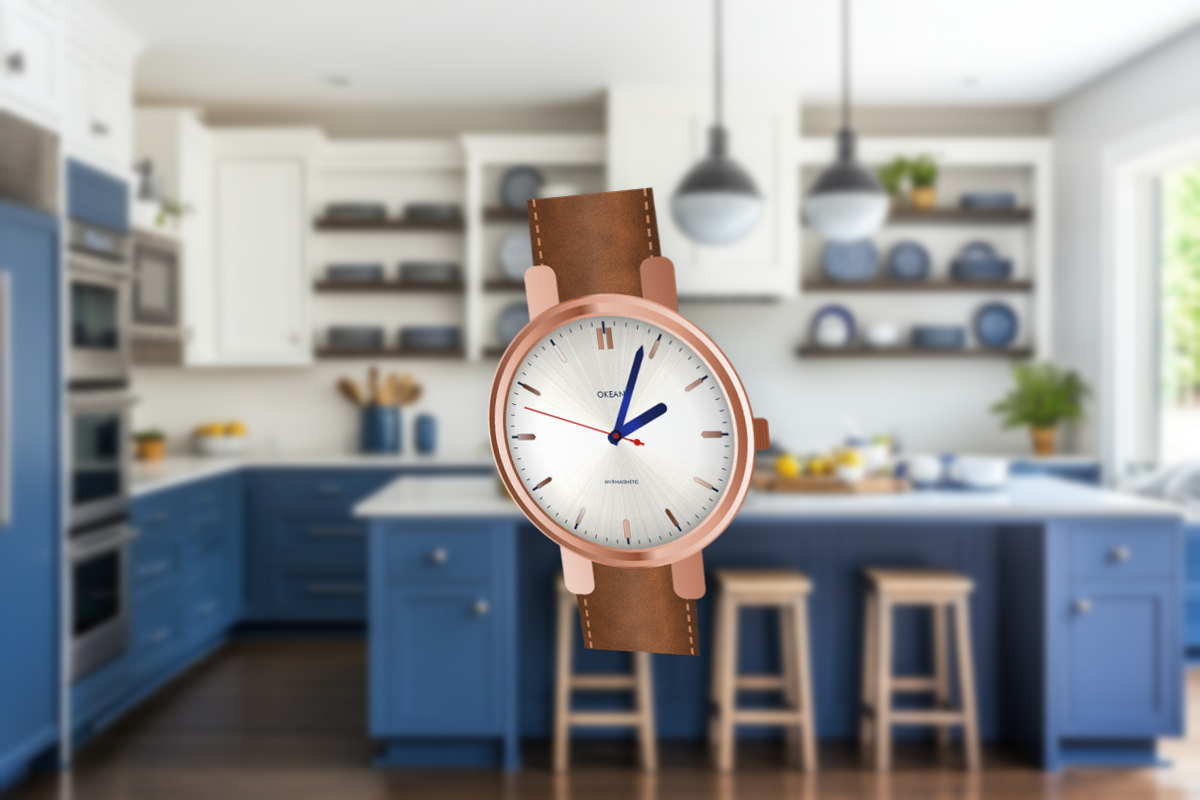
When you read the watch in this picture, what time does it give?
2:03:48
